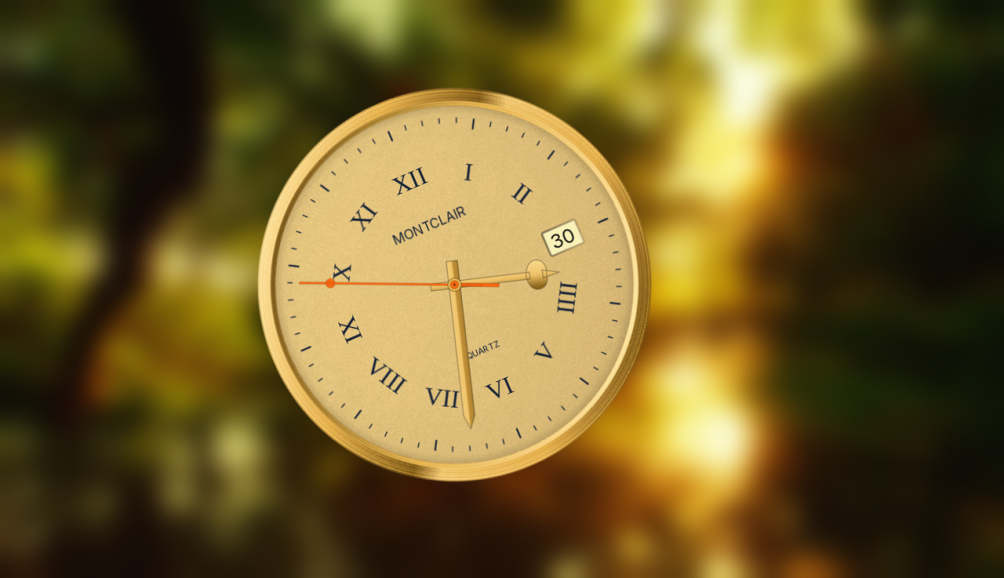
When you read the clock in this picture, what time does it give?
3:32:49
